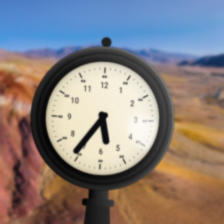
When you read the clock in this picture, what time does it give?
5:36
